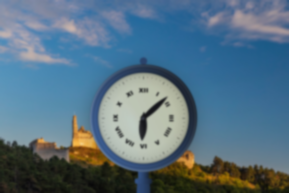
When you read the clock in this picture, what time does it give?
6:08
